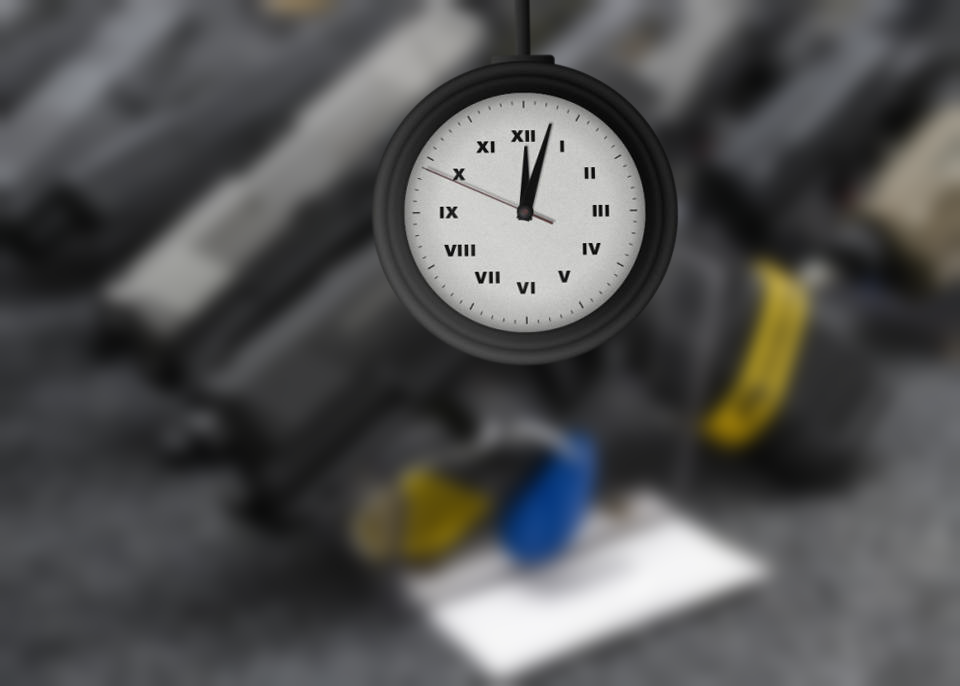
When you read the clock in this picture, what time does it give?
12:02:49
